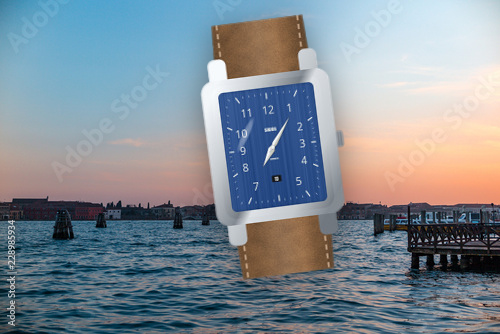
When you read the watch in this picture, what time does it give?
7:06
